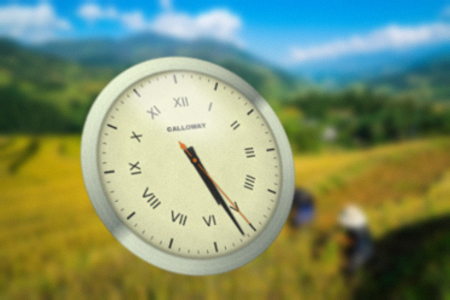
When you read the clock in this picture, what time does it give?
5:26:25
